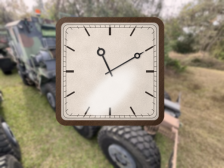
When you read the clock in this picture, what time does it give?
11:10
